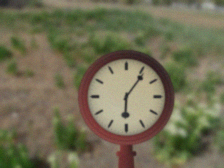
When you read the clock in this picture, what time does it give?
6:06
